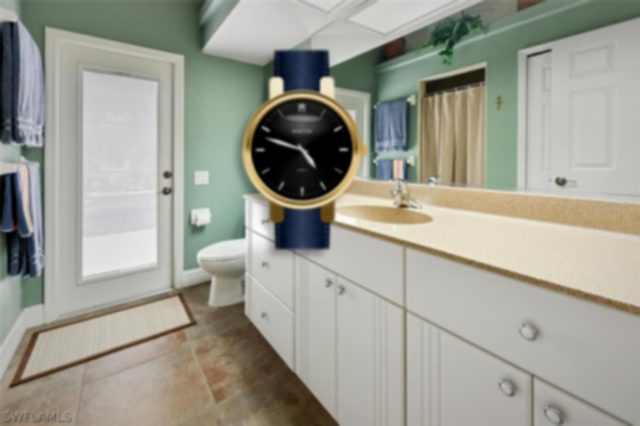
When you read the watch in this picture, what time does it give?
4:48
